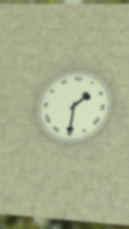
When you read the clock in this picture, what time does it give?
1:30
